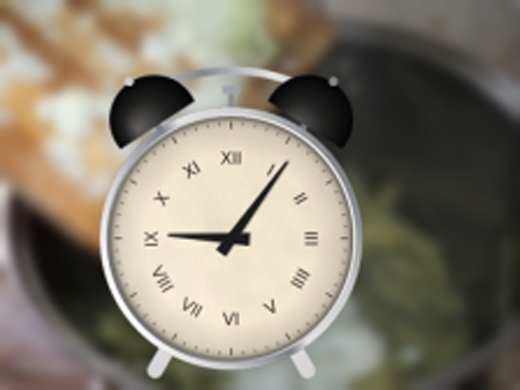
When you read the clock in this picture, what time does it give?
9:06
